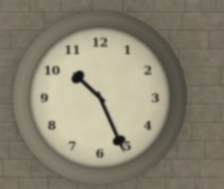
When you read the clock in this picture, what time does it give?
10:26
